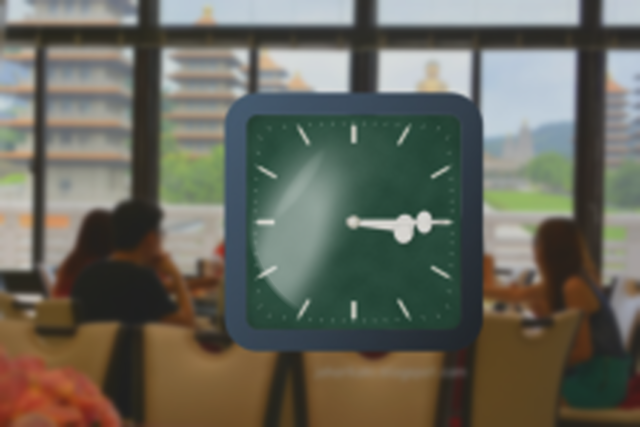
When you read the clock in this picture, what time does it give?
3:15
